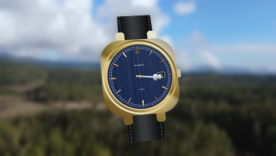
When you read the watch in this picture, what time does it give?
3:16
